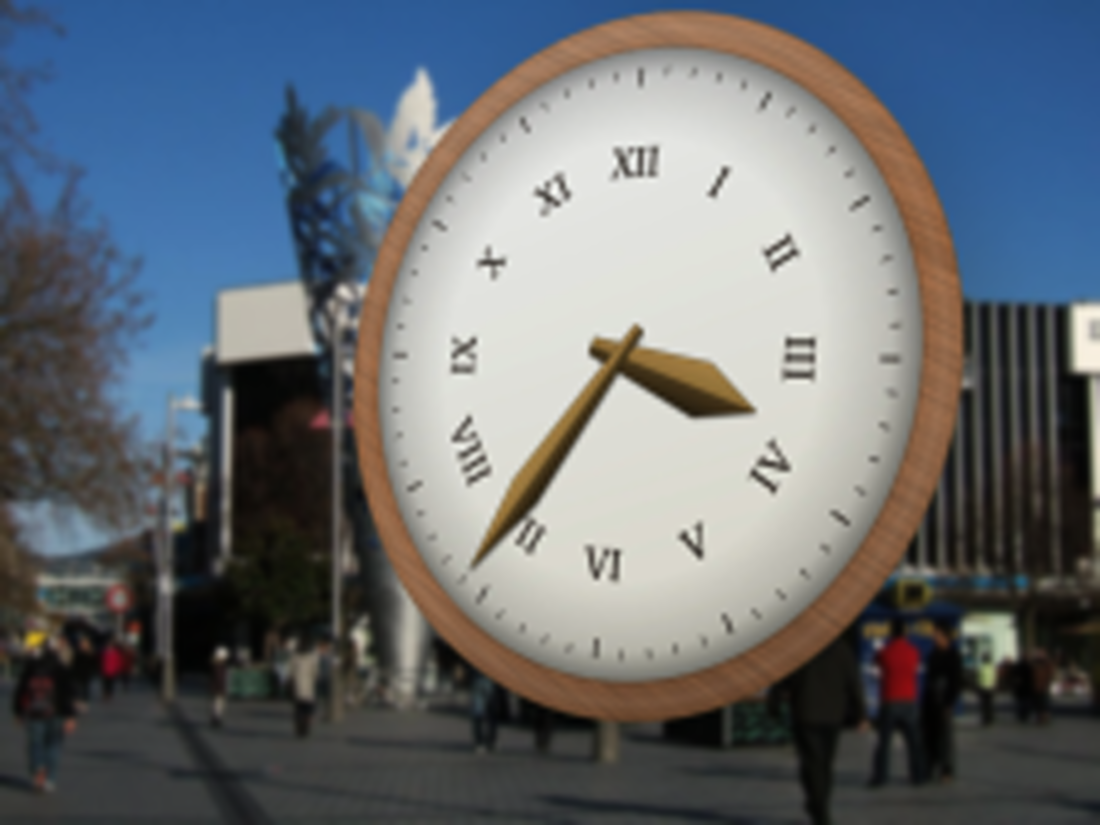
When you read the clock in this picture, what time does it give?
3:36
